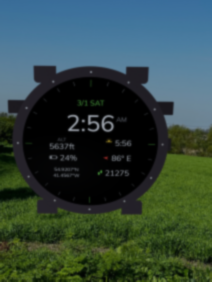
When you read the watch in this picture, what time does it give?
2:56
